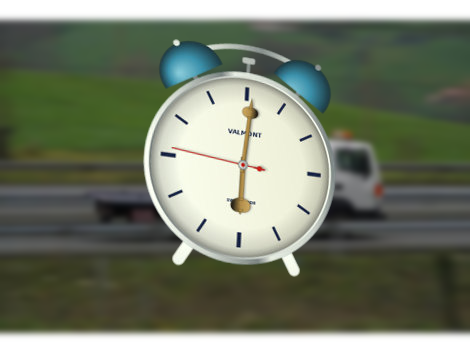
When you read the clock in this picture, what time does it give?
6:00:46
